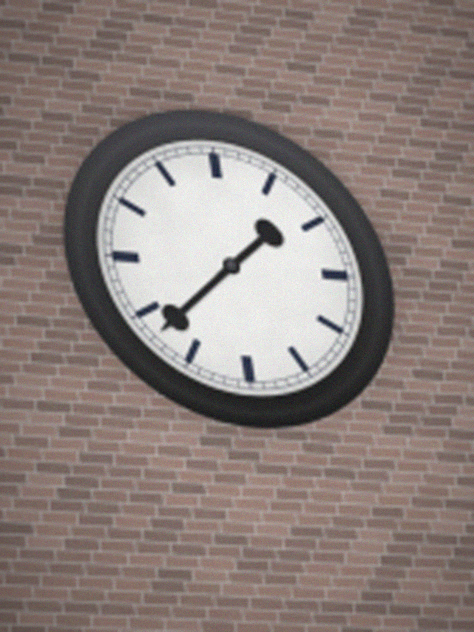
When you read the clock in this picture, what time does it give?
1:38
